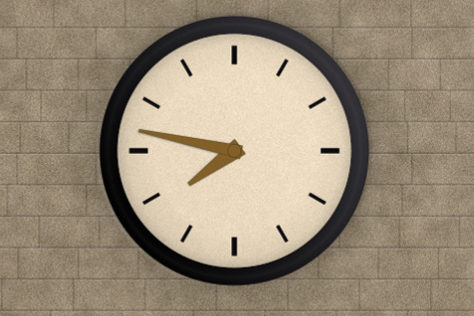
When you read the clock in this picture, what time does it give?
7:47
